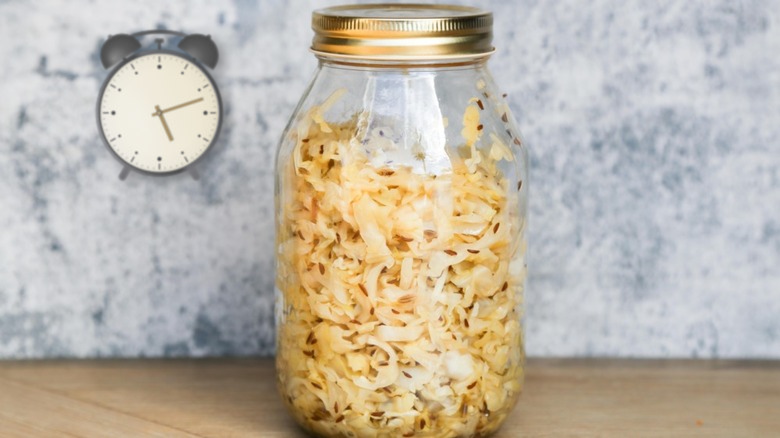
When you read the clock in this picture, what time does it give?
5:12
